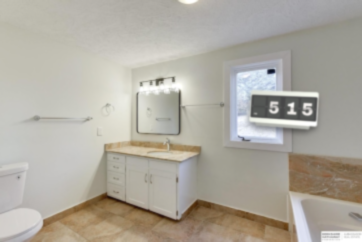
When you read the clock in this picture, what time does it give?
5:15
